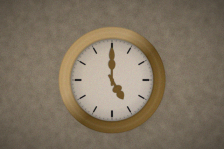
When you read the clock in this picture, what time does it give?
5:00
